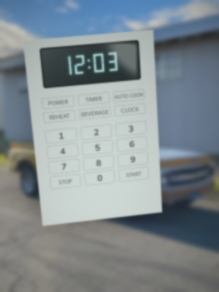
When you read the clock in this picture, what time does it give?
12:03
